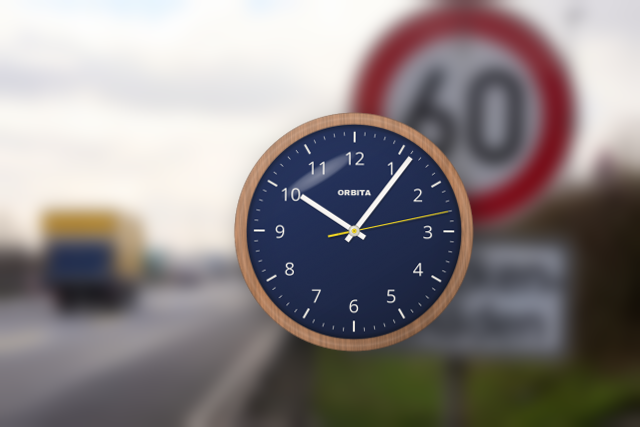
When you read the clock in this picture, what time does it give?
10:06:13
